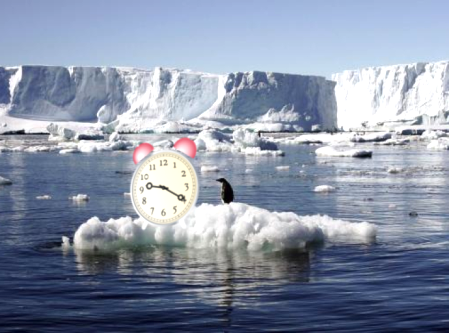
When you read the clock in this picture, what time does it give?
9:20
